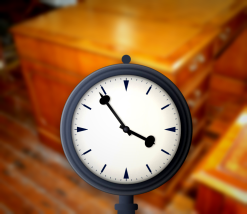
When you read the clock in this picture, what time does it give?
3:54
